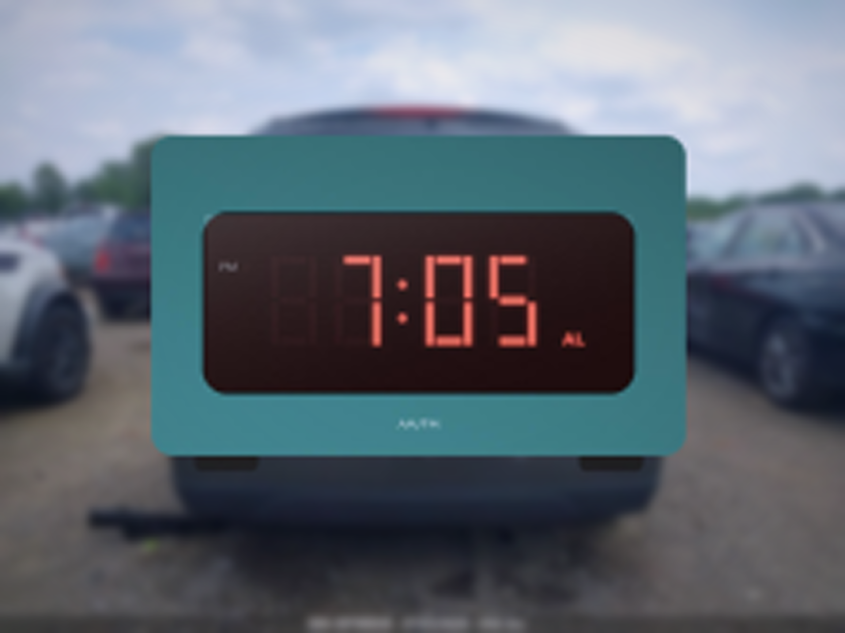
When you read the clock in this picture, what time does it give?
7:05
